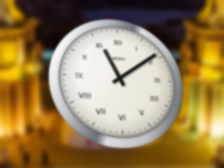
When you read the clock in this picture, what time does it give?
11:09
